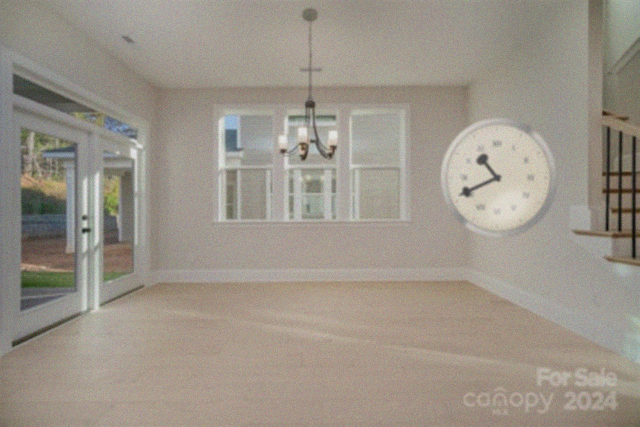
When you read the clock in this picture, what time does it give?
10:41
